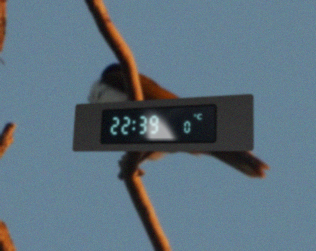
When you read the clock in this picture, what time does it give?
22:39
